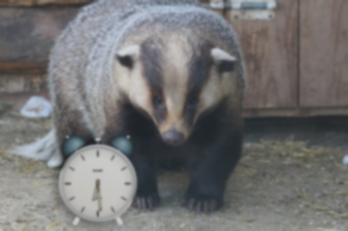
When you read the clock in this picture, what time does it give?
6:29
